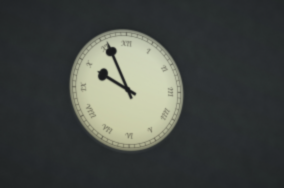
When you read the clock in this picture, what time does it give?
9:56
